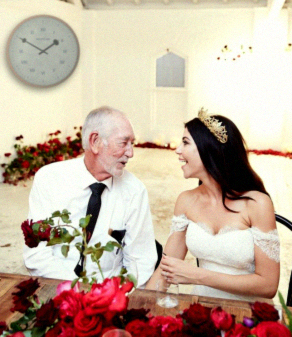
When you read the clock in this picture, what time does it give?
1:50
